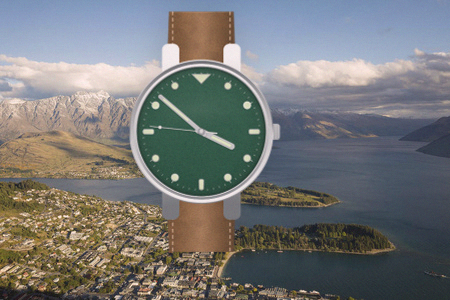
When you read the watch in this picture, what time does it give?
3:51:46
